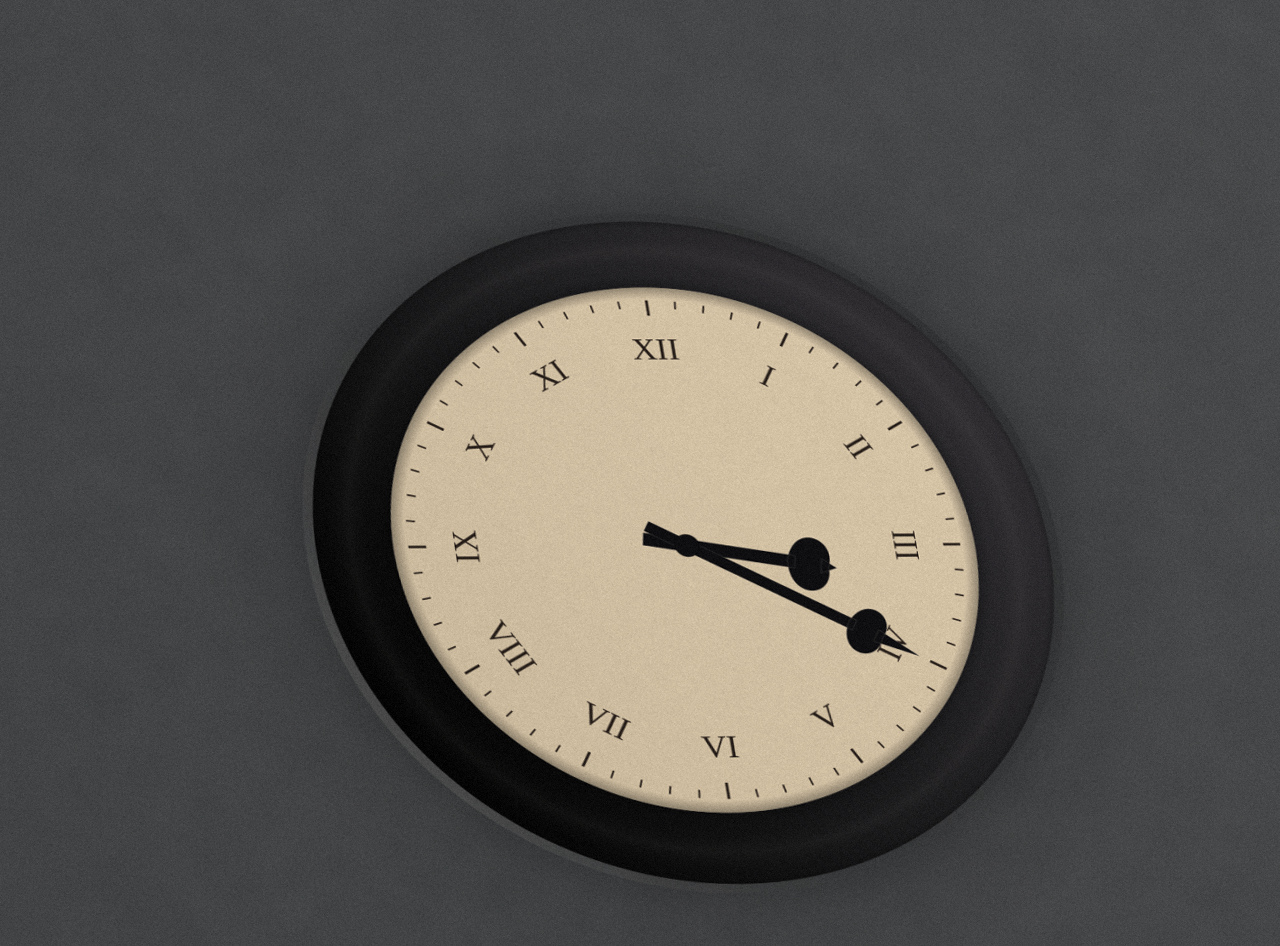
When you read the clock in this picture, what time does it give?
3:20
